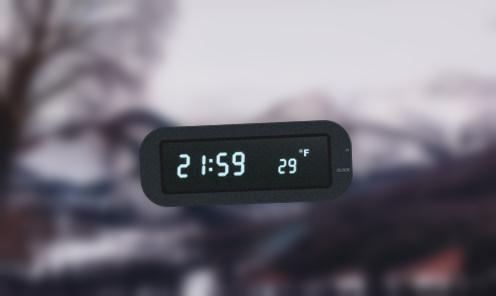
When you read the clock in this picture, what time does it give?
21:59
